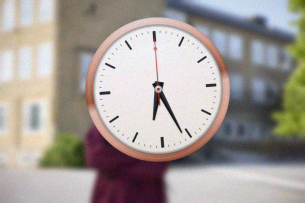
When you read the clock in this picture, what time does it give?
6:26:00
